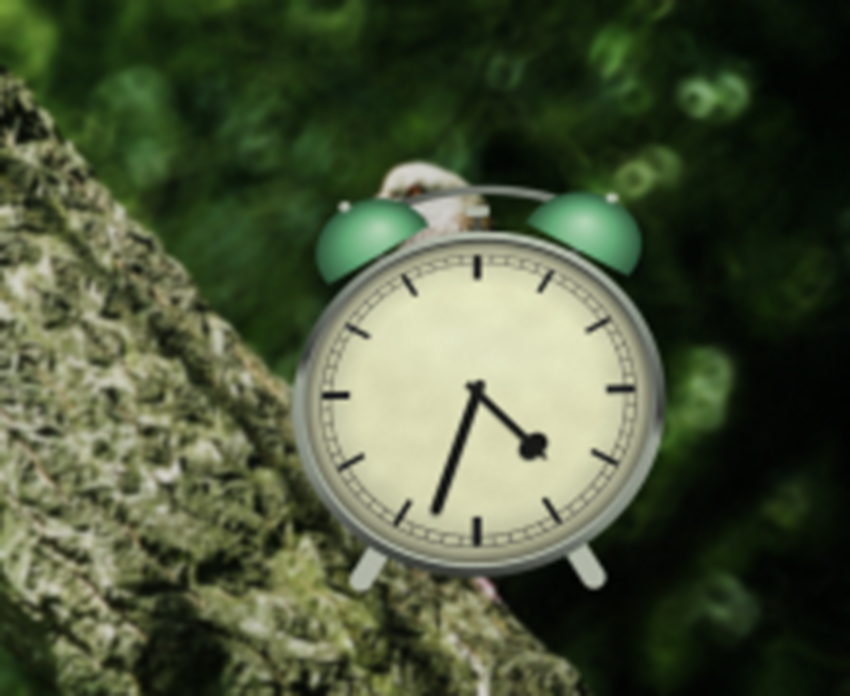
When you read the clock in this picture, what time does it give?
4:33
